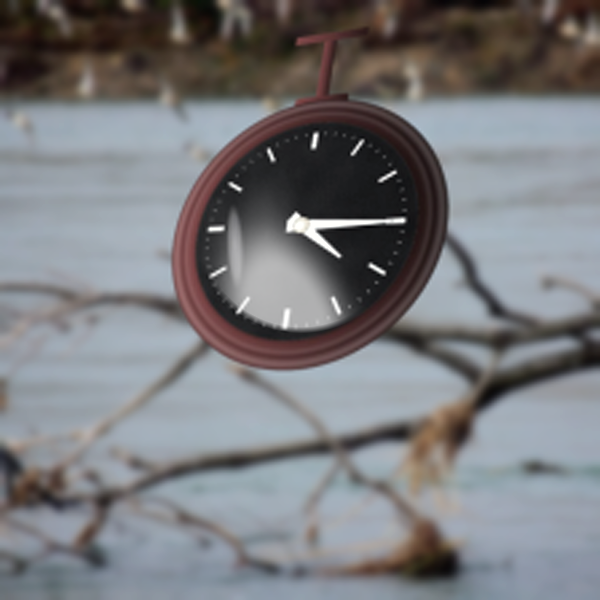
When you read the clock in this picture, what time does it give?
4:15
